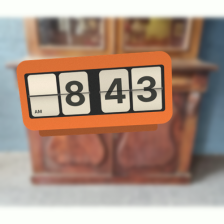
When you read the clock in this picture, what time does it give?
8:43
